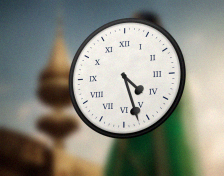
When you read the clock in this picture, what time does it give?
4:27
